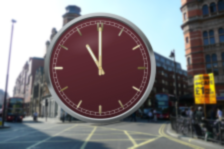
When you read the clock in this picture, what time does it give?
11:00
